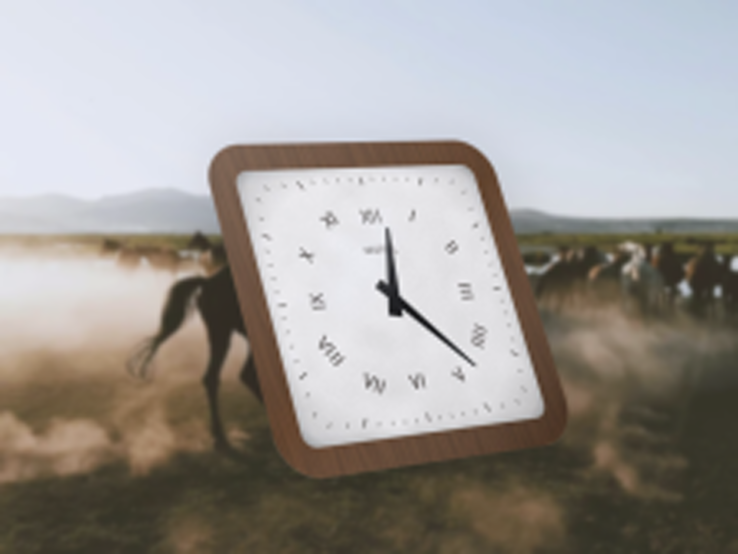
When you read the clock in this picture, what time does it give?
12:23
